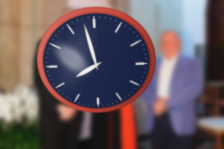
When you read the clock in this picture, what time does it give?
7:58
